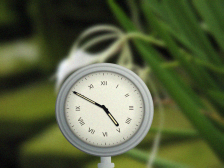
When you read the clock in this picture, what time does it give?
4:50
